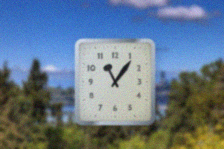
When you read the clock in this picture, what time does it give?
11:06
